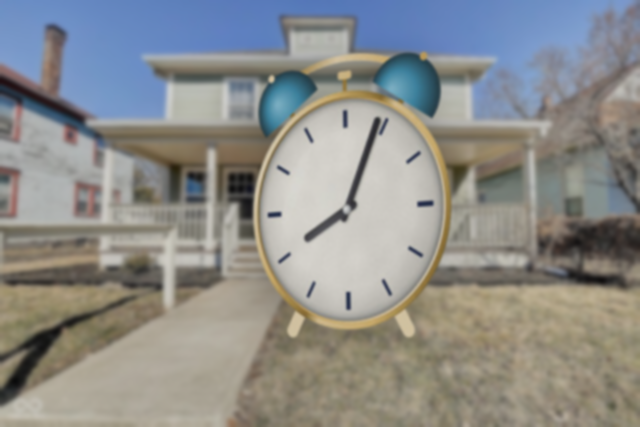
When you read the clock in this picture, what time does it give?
8:04
